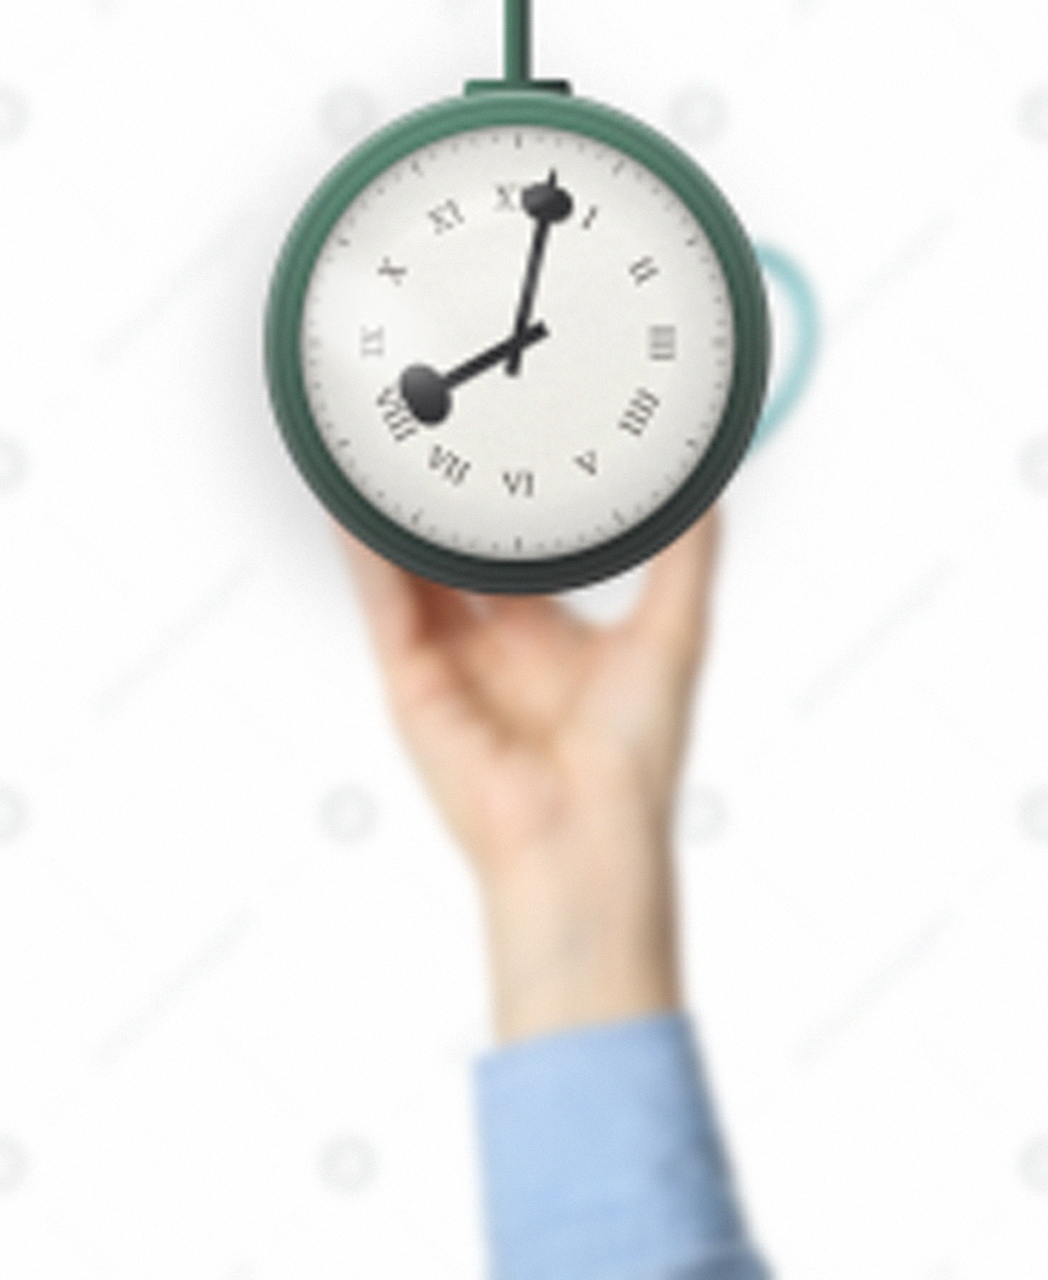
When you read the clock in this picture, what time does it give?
8:02
